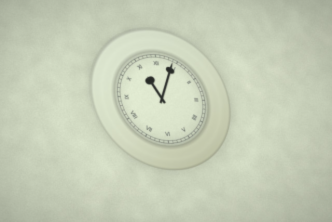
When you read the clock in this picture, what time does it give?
11:04
